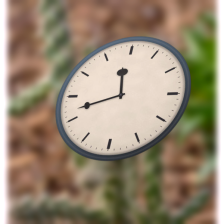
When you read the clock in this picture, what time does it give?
11:42
